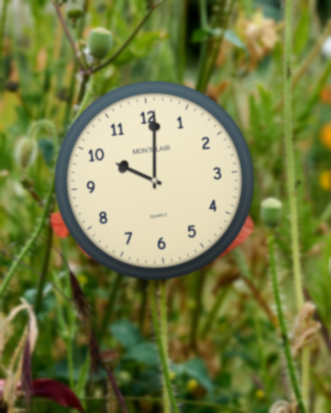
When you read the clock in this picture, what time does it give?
10:01
